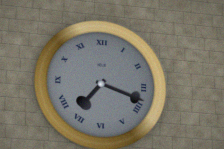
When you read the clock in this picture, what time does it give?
7:18
